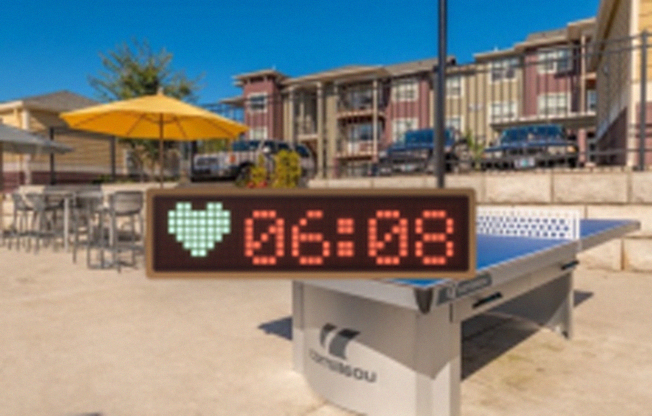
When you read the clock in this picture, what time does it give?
6:08
